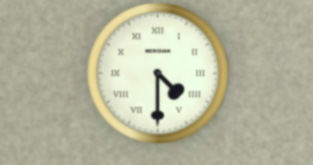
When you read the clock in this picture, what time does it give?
4:30
